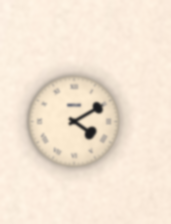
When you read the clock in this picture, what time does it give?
4:10
